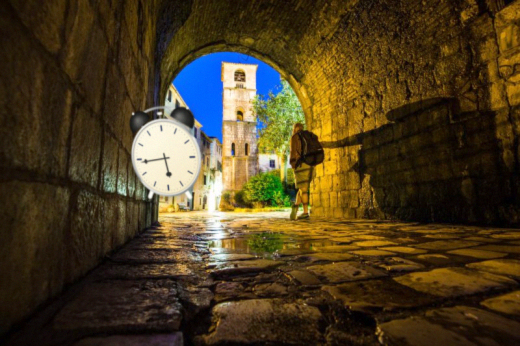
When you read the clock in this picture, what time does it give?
5:44
